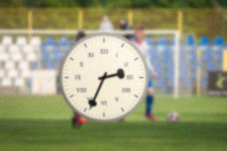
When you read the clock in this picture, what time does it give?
2:34
